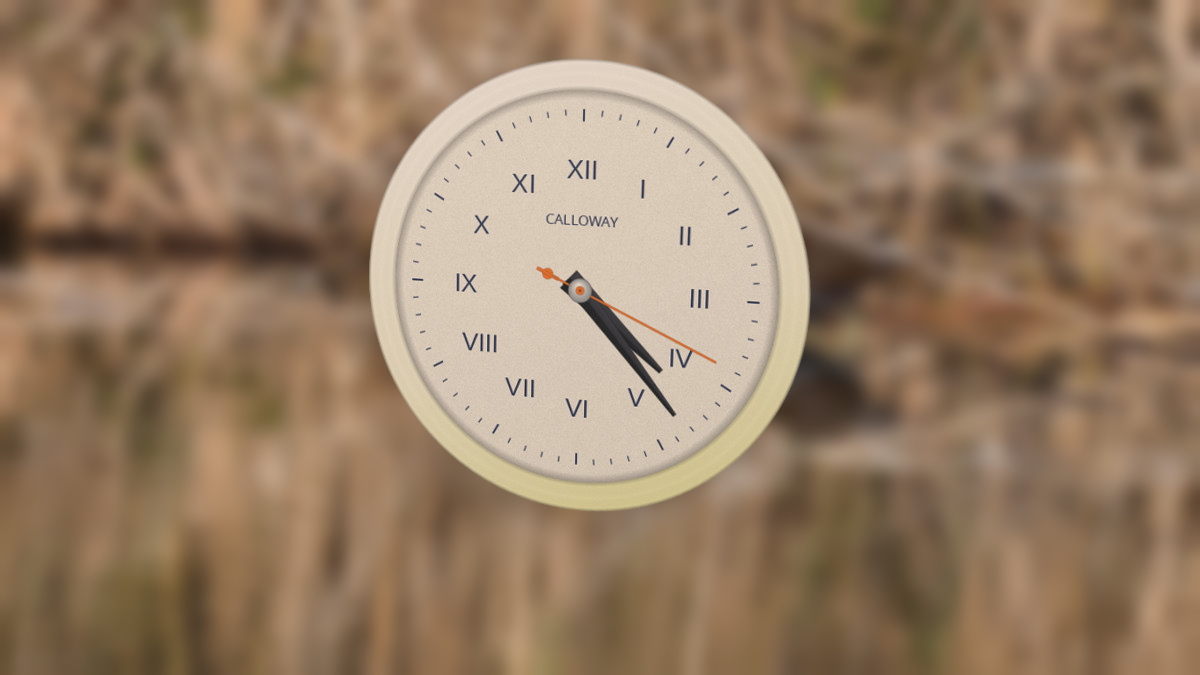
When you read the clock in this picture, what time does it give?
4:23:19
